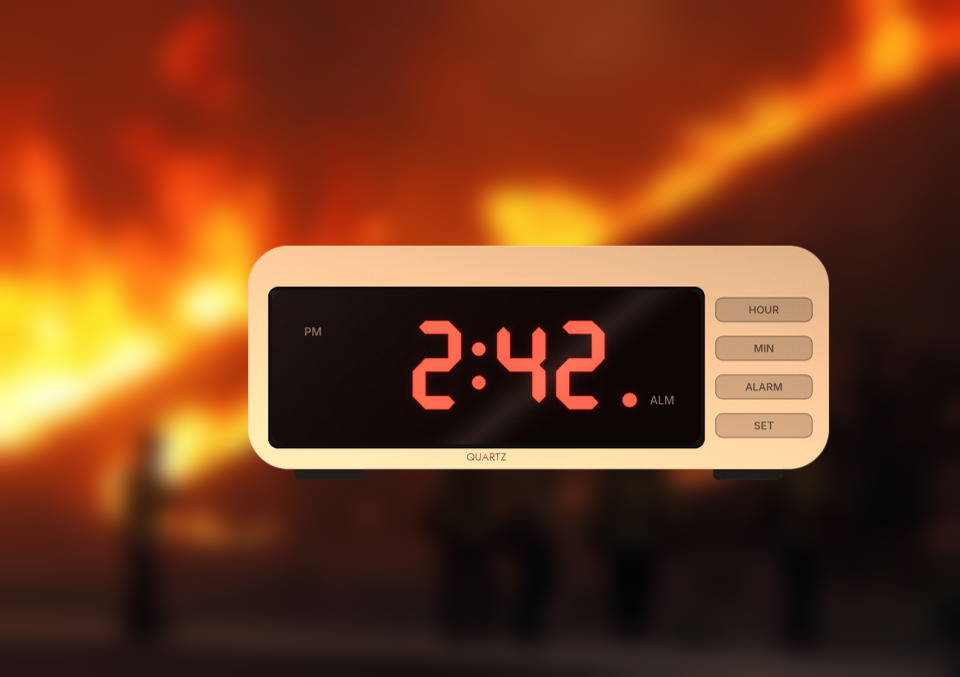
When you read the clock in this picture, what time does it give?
2:42
